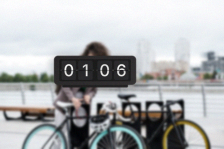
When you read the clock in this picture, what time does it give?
1:06
